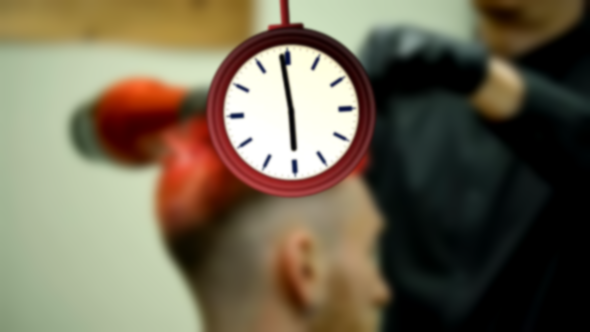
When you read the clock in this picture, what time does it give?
5:59
